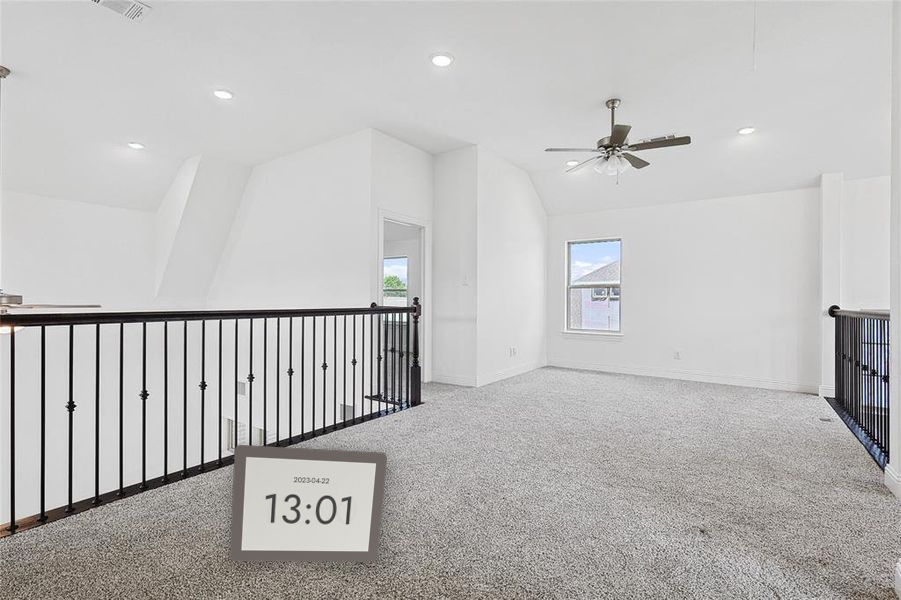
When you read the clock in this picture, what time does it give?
13:01
